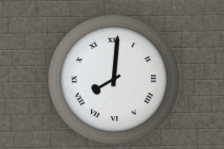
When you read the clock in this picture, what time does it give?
8:01
